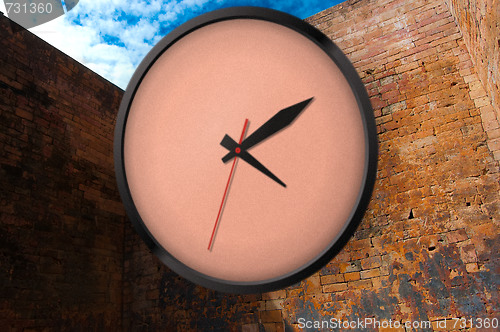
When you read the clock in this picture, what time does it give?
4:09:33
